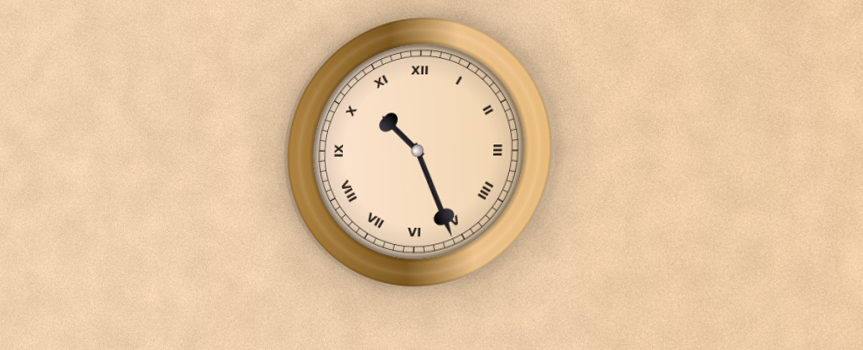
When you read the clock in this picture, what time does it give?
10:26
